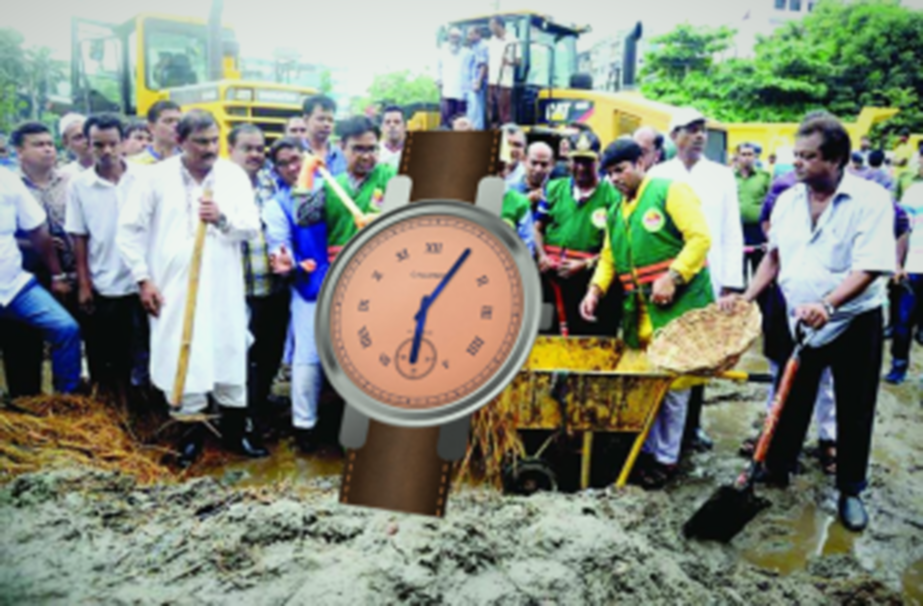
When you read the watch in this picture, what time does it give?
6:05
